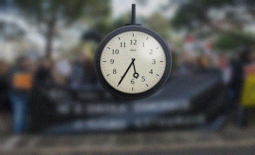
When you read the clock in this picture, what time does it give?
5:35
